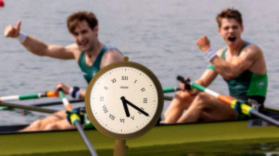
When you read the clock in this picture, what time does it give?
5:20
